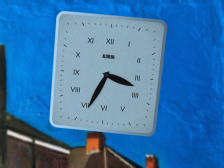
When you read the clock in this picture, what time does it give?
3:34
